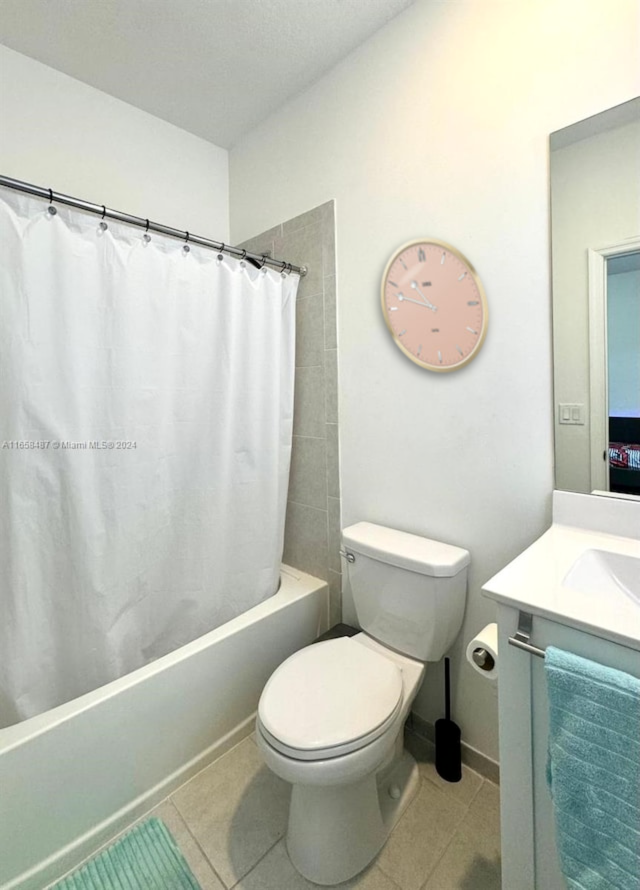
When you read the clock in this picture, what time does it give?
10:48
